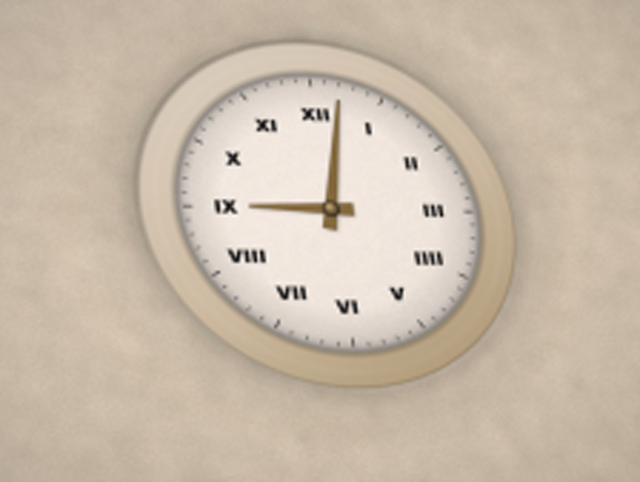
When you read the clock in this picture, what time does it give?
9:02
